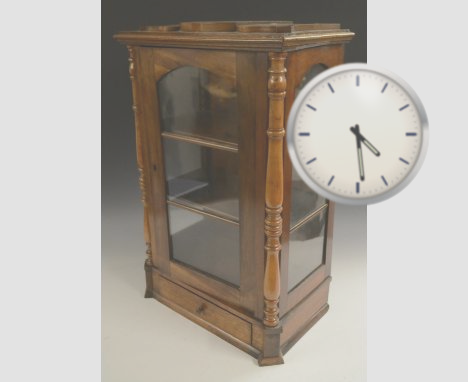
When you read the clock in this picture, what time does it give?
4:29
